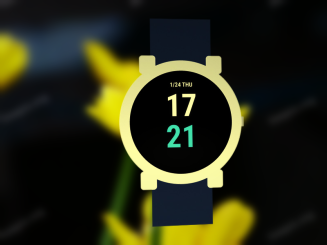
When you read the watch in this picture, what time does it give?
17:21
